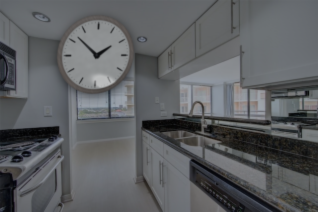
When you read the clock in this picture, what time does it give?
1:52
